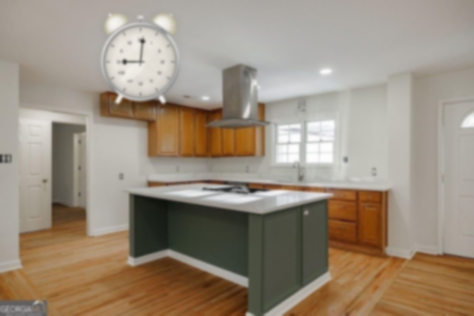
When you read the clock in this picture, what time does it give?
9:01
